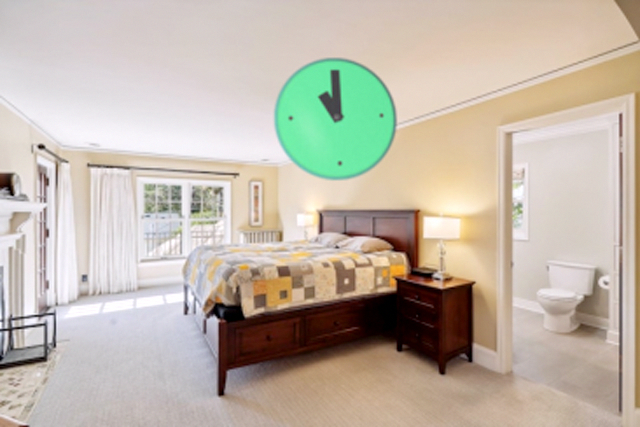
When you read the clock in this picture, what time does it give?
11:00
